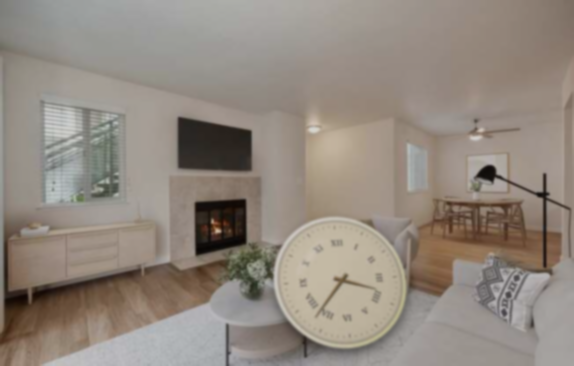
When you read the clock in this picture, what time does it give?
3:37
